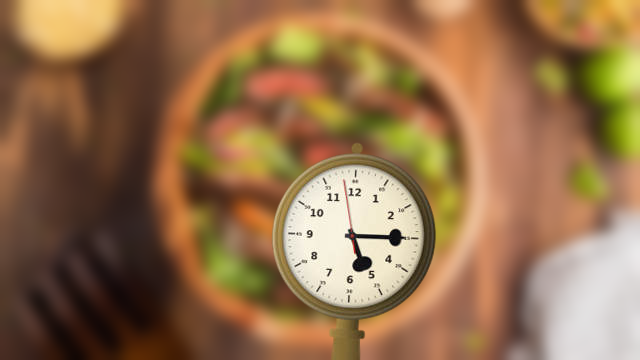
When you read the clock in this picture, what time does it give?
5:14:58
